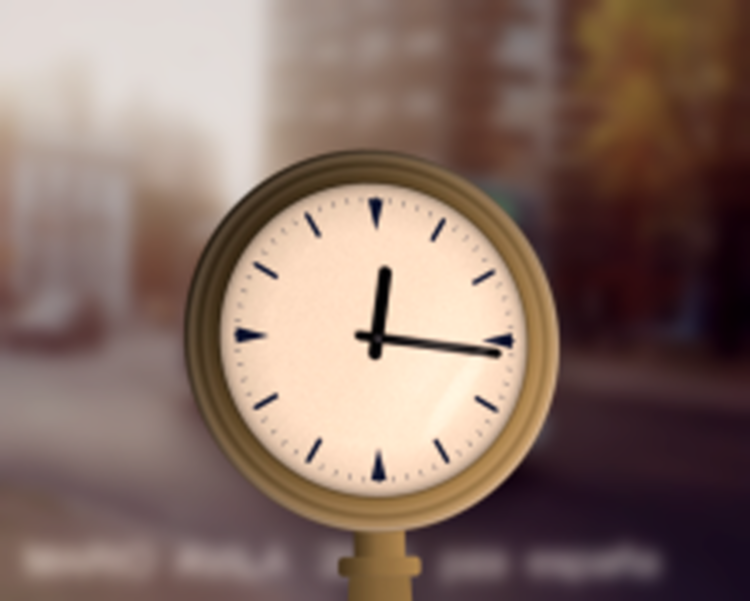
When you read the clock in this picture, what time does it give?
12:16
